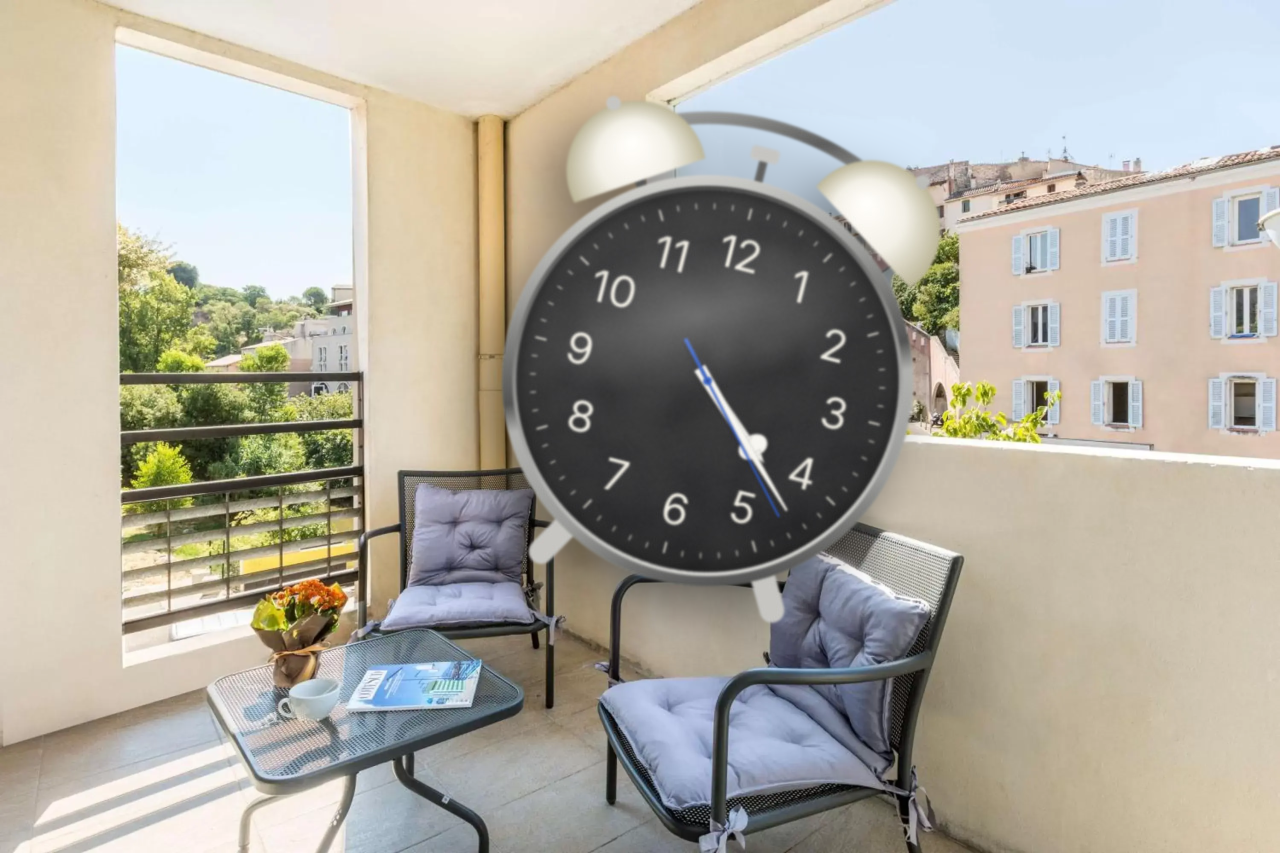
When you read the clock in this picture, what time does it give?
4:22:23
